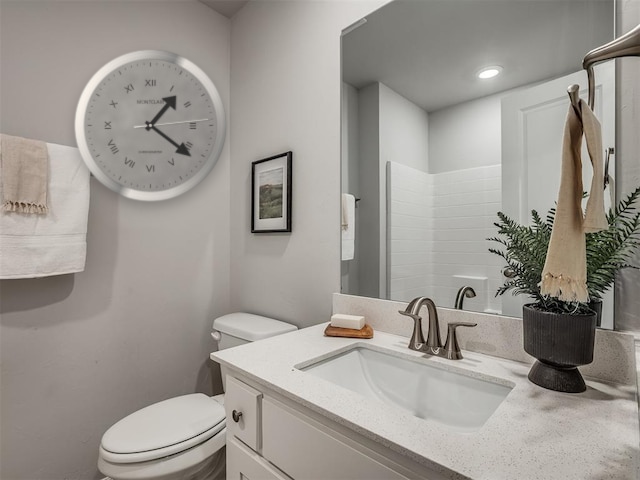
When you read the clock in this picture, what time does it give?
1:21:14
